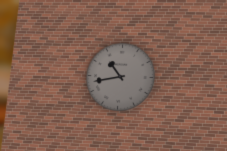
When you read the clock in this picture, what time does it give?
10:43
